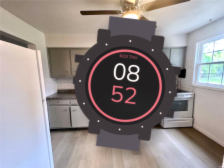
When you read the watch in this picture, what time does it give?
8:52
